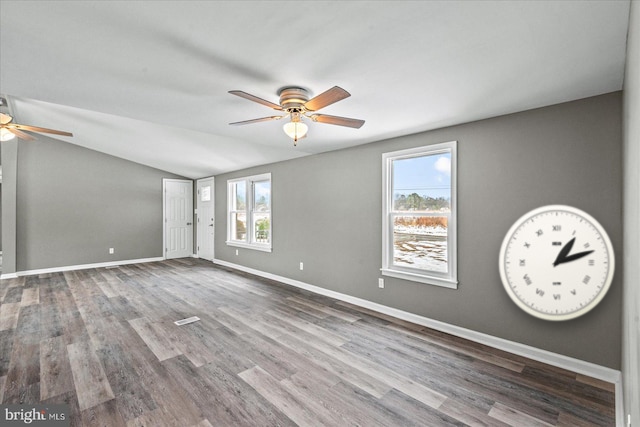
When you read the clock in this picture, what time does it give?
1:12
